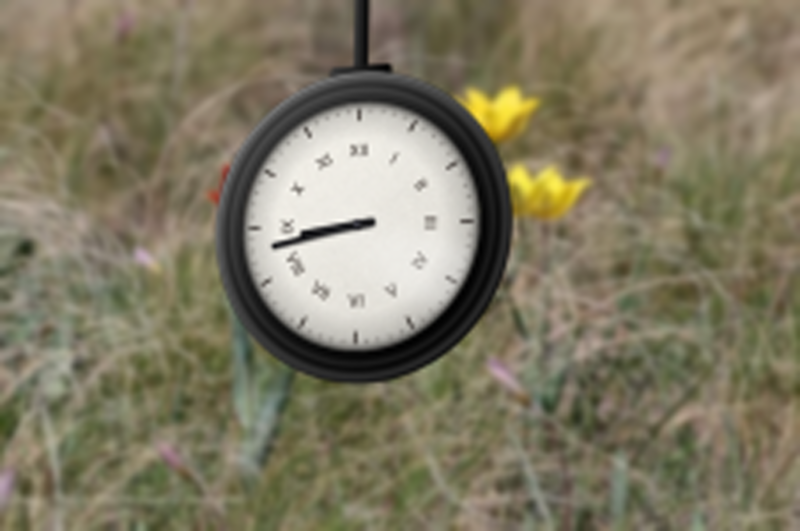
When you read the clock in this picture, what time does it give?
8:43
